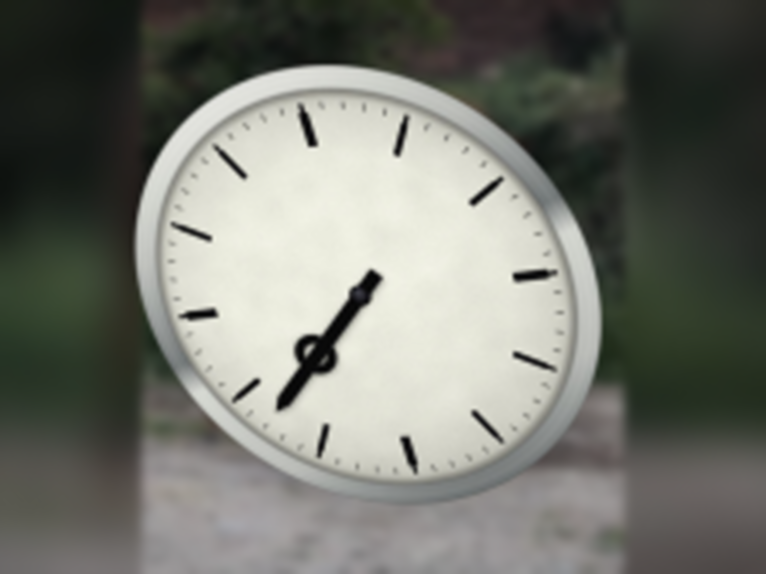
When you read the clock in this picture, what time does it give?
7:38
